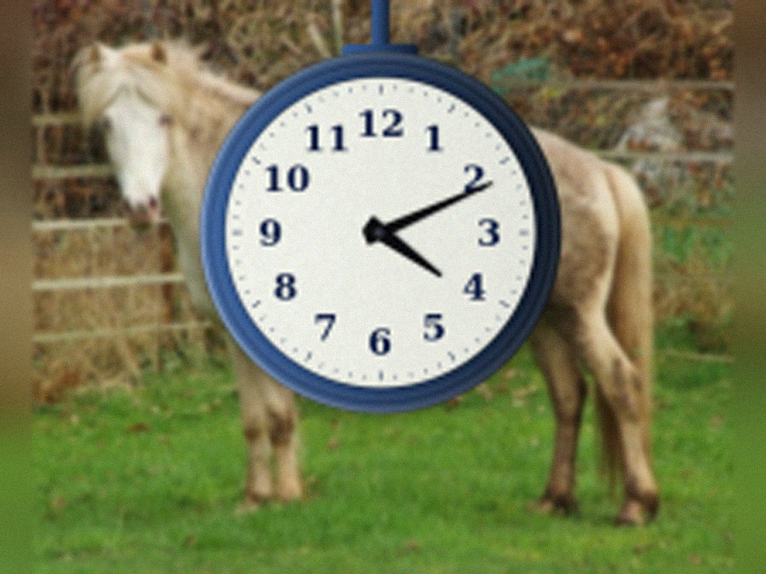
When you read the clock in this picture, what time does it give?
4:11
